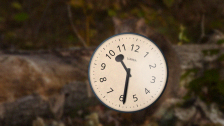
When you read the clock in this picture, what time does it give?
10:29
